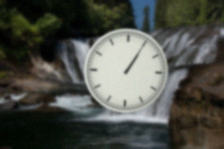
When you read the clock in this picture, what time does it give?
1:05
